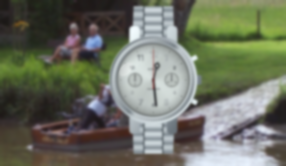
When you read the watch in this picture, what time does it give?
12:29
